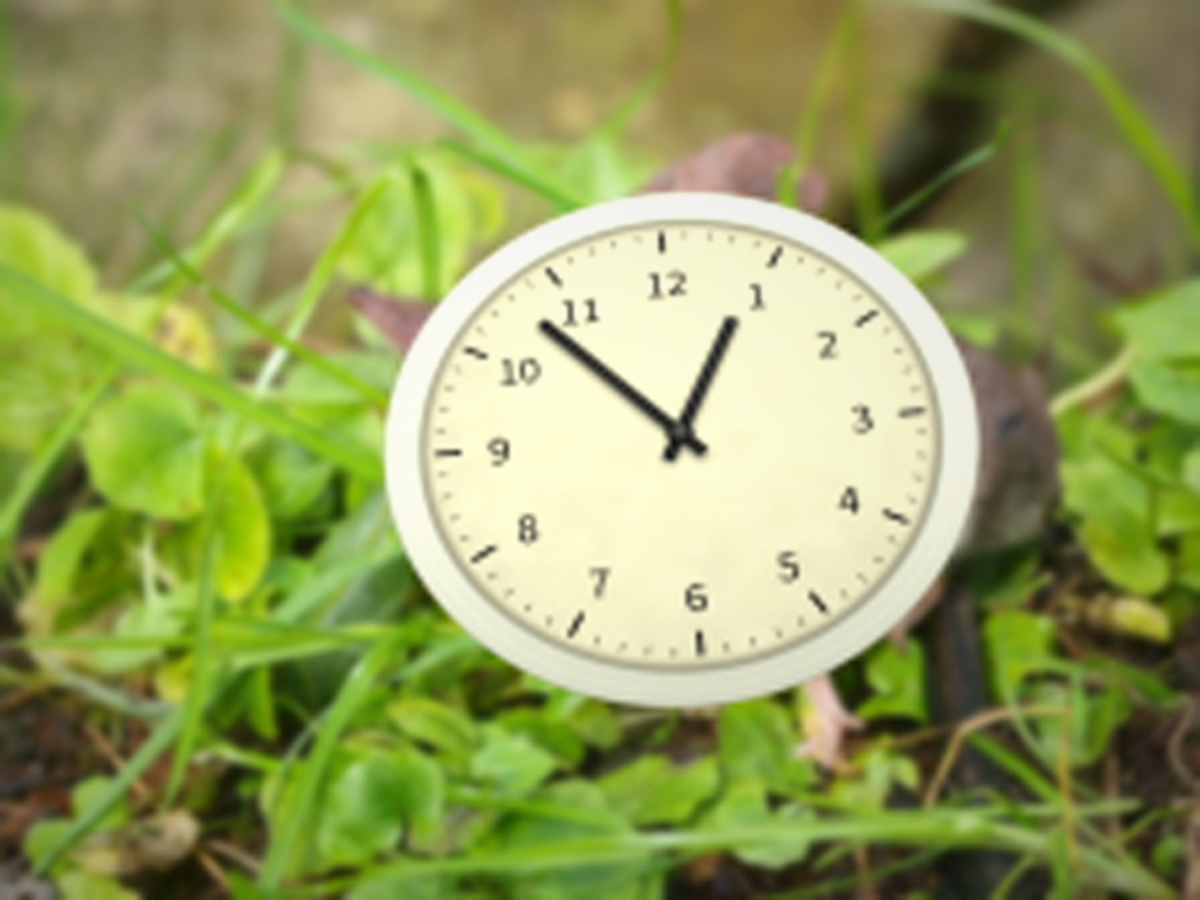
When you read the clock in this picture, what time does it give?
12:53
